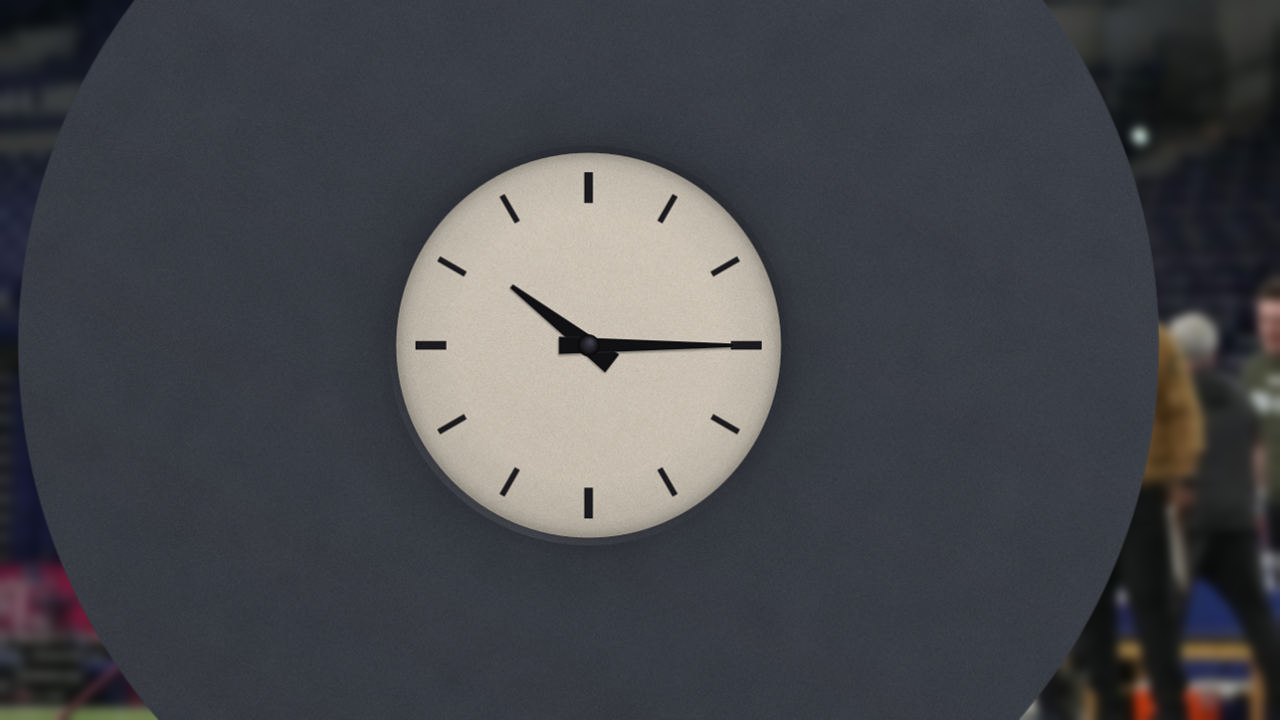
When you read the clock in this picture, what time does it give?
10:15
